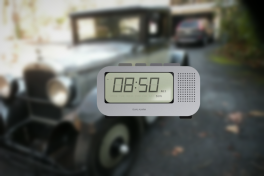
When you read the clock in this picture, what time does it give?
8:50
